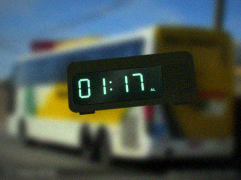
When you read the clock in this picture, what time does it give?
1:17
